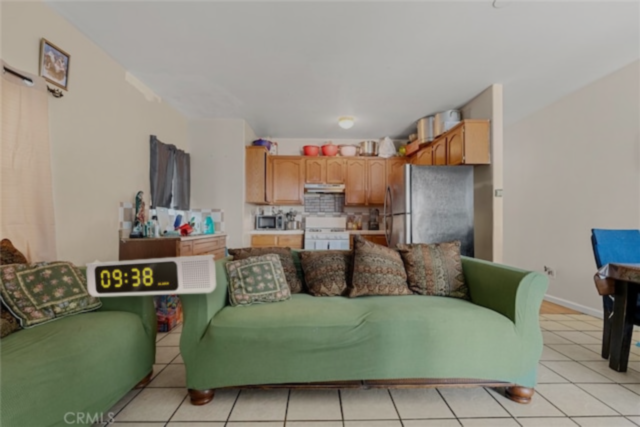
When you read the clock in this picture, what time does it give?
9:38
